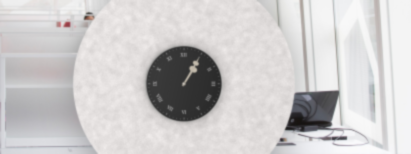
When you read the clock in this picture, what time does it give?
1:05
